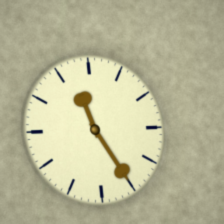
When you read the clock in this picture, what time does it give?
11:25
